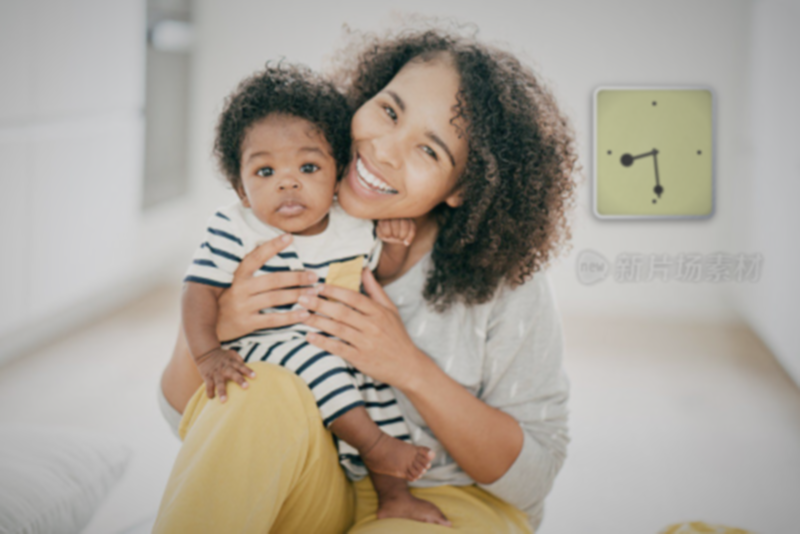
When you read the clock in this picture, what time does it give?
8:29
